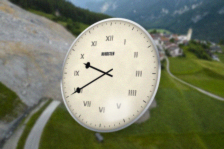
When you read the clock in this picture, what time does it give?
9:40
